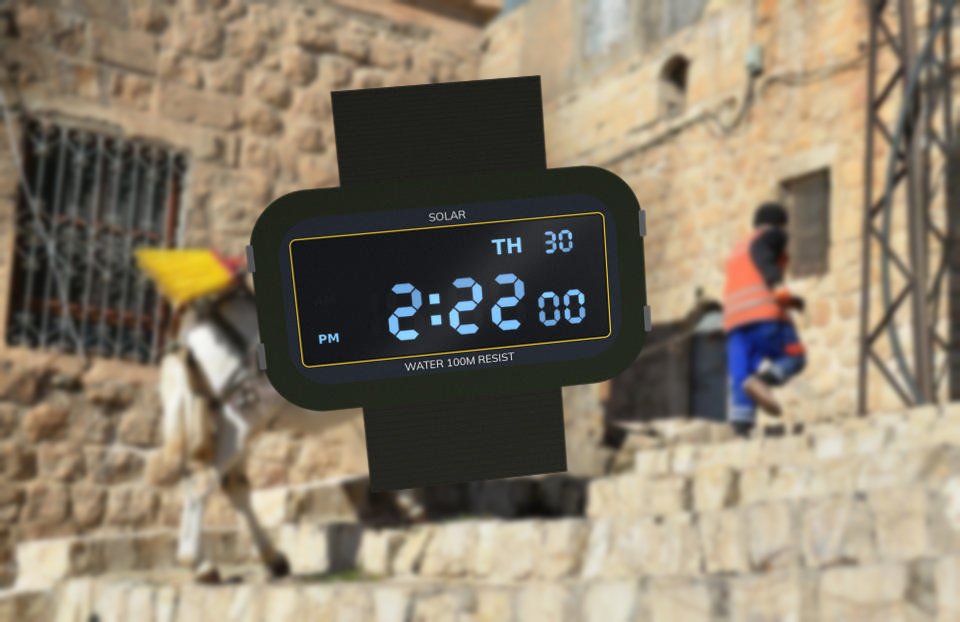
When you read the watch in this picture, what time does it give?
2:22:00
